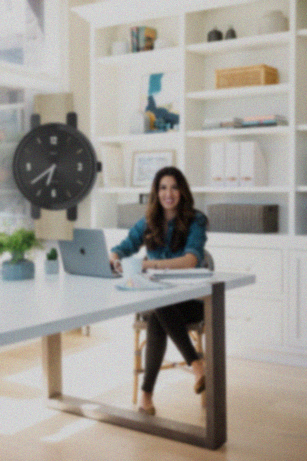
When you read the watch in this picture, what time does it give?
6:39
